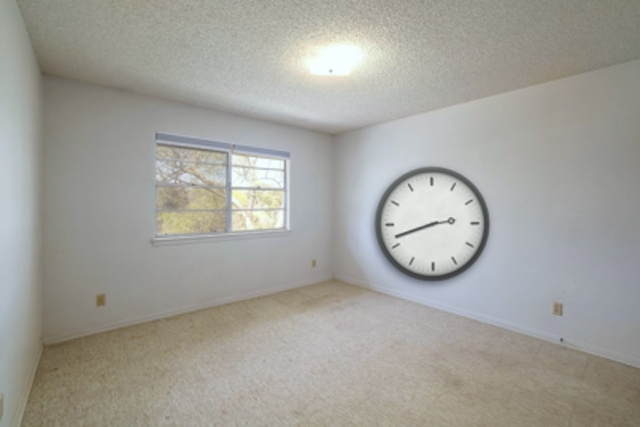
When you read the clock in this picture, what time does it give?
2:42
